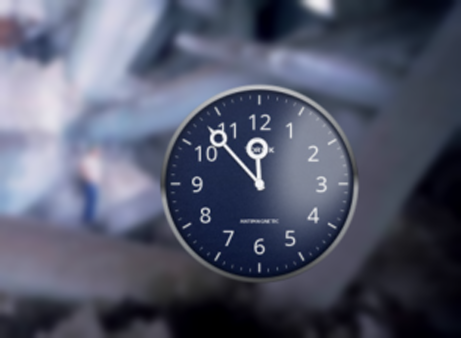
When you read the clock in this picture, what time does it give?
11:53
